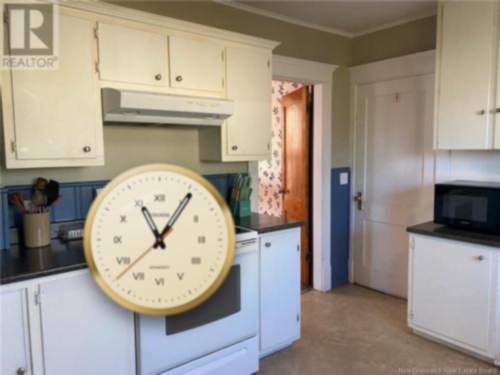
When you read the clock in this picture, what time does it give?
11:05:38
